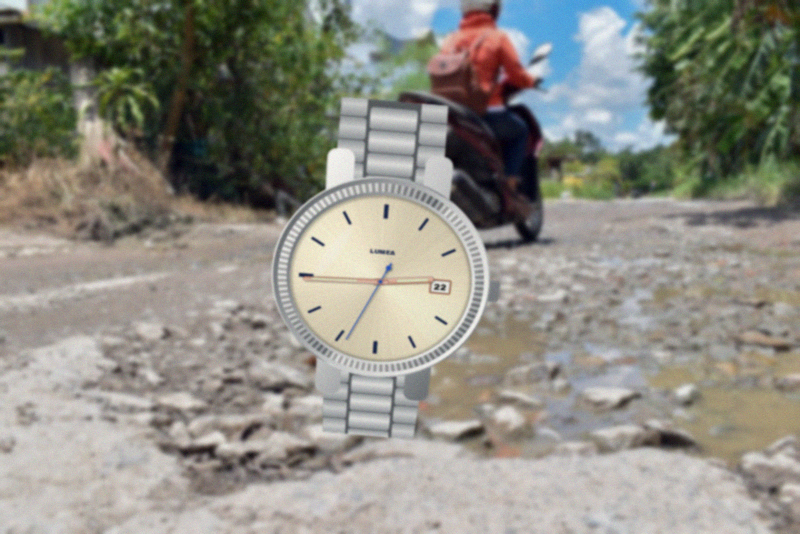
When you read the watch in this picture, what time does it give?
2:44:34
